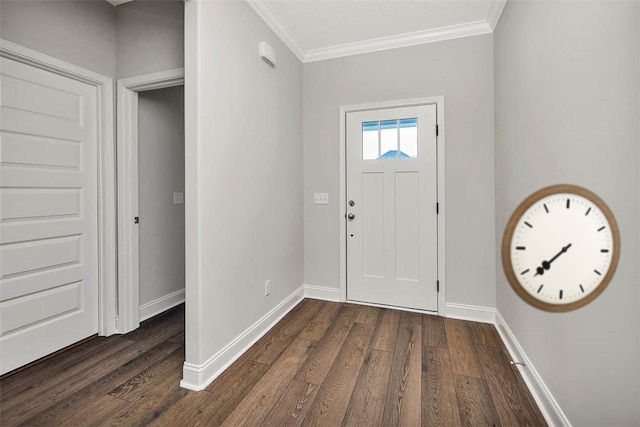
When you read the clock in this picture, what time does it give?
7:38
